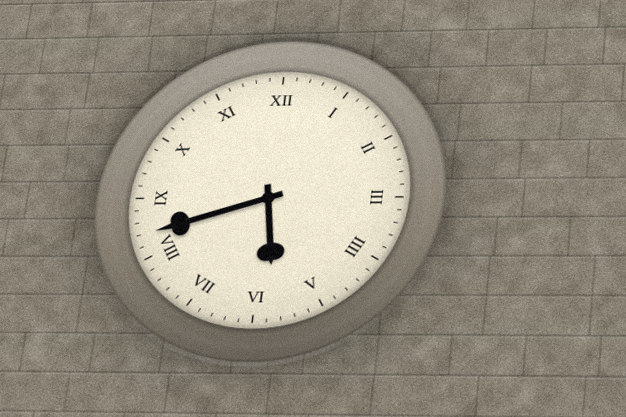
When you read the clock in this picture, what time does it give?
5:42
